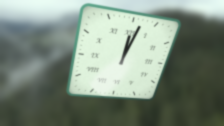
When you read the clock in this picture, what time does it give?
12:02
